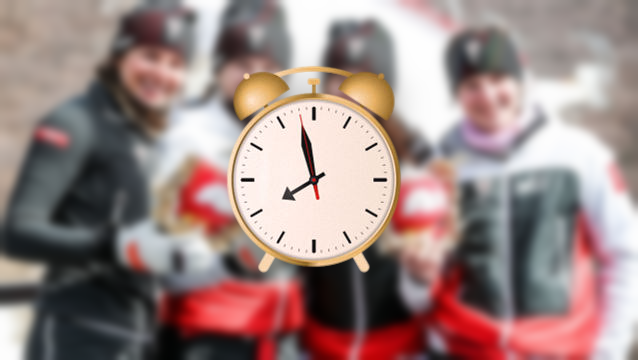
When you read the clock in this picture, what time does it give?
7:57:58
